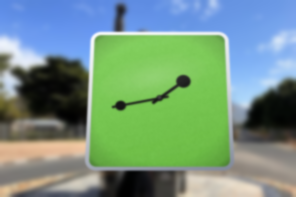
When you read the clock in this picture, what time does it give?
1:43
